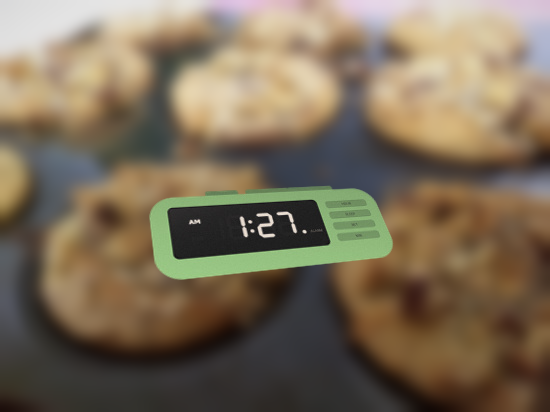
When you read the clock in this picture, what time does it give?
1:27
